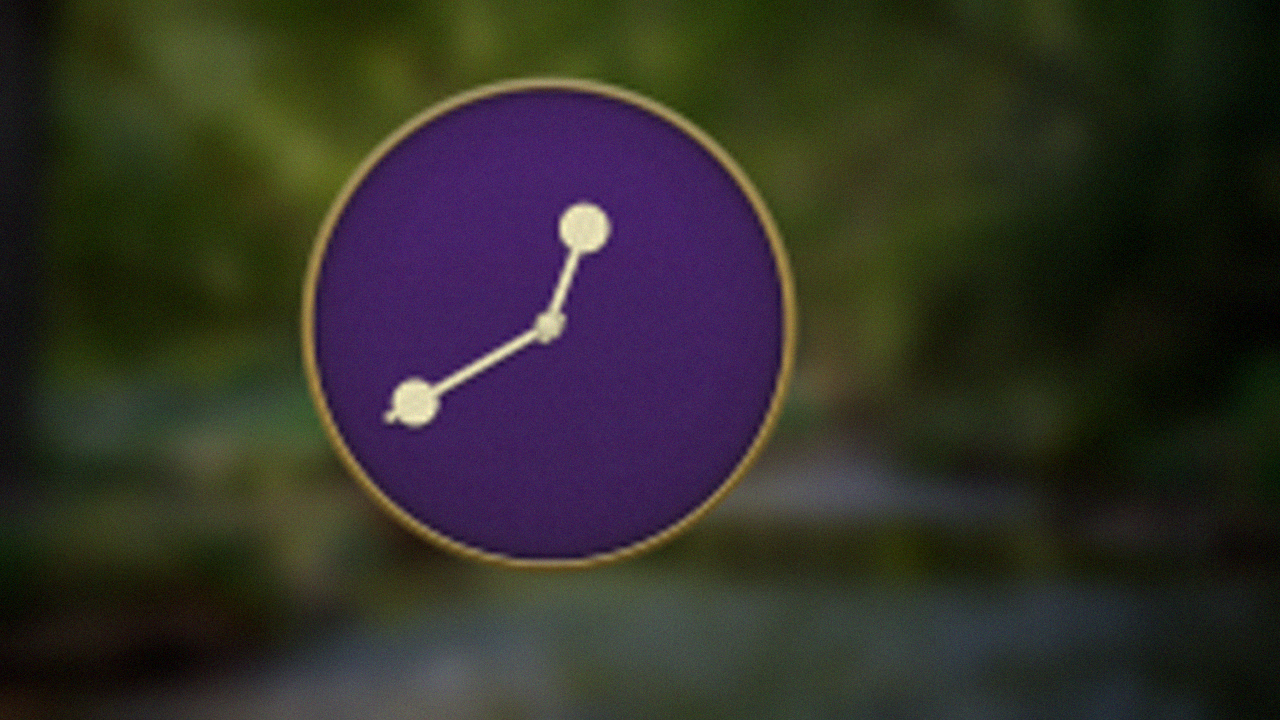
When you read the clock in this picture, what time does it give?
12:40
